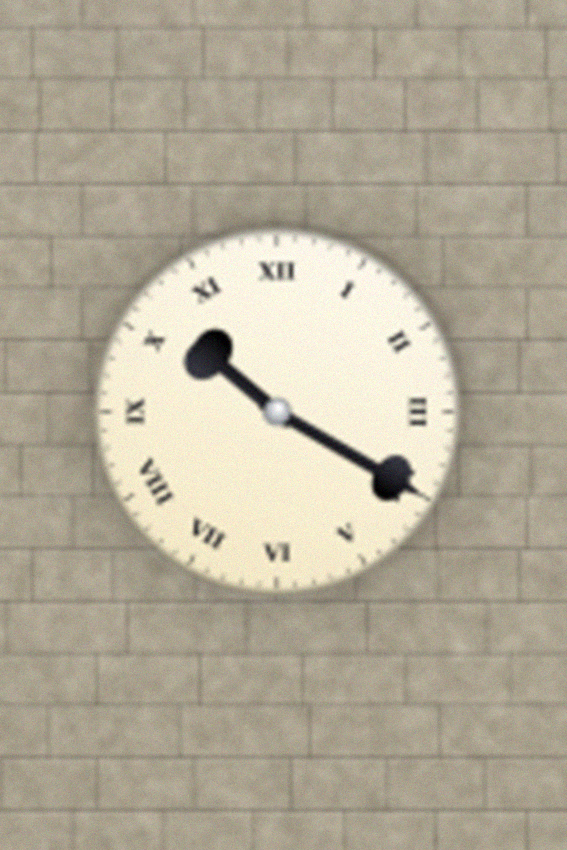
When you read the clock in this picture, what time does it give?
10:20
